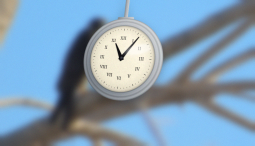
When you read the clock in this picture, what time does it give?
11:06
